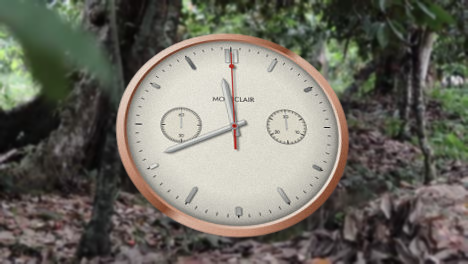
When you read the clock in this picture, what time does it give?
11:41
